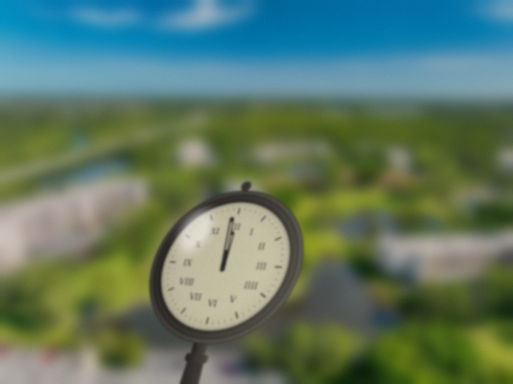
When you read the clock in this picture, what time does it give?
11:59
